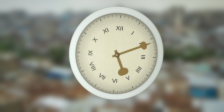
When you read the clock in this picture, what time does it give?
5:11
